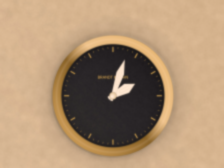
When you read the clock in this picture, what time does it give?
2:03
